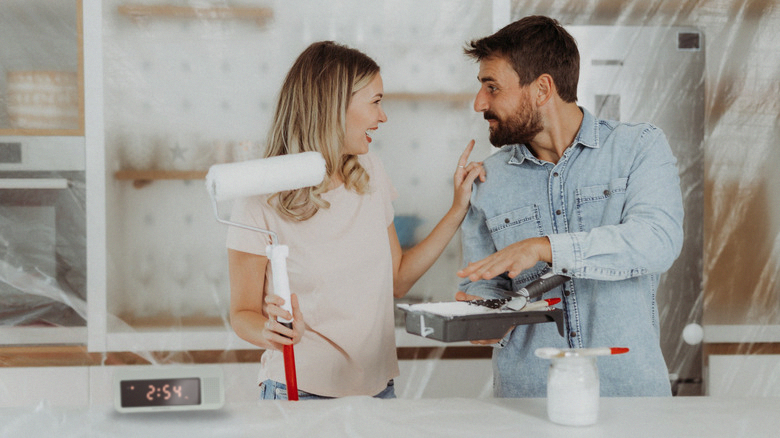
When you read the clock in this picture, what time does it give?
2:54
